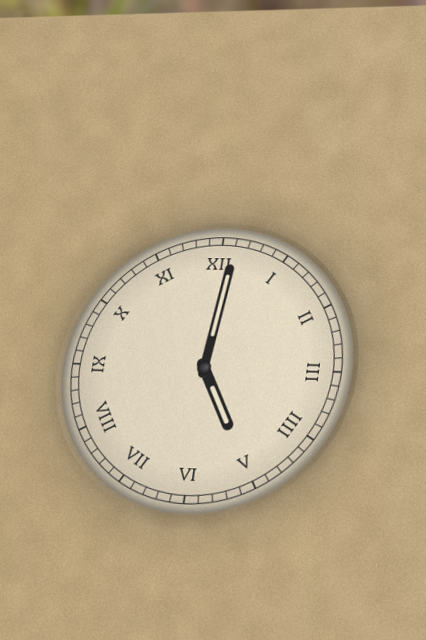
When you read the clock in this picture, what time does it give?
5:01
